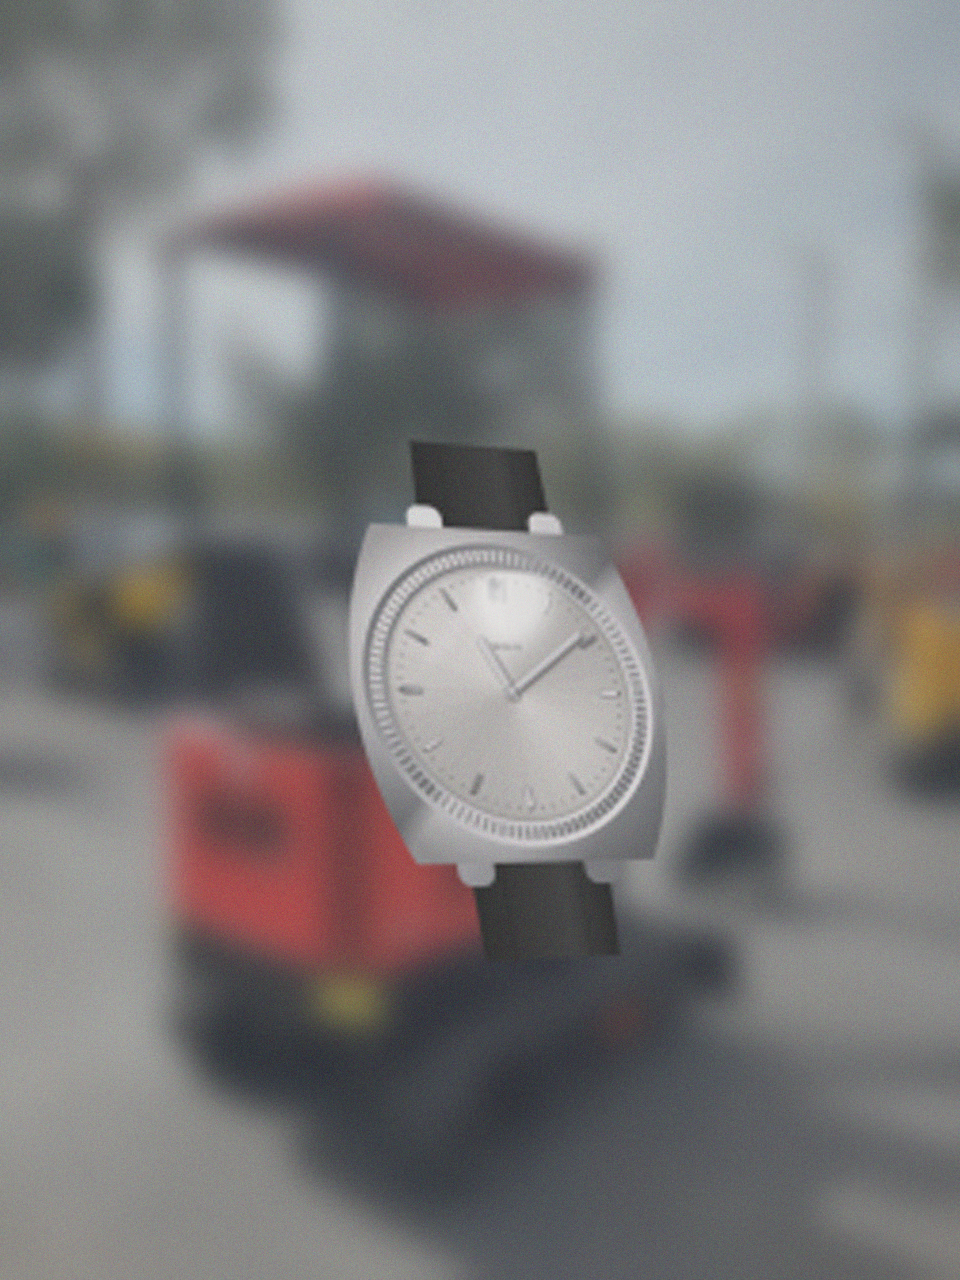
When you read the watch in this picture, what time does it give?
11:09
